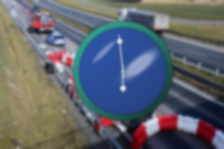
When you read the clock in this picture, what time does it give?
5:59
